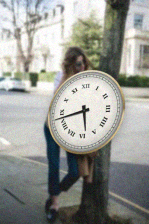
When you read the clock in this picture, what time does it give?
5:43
